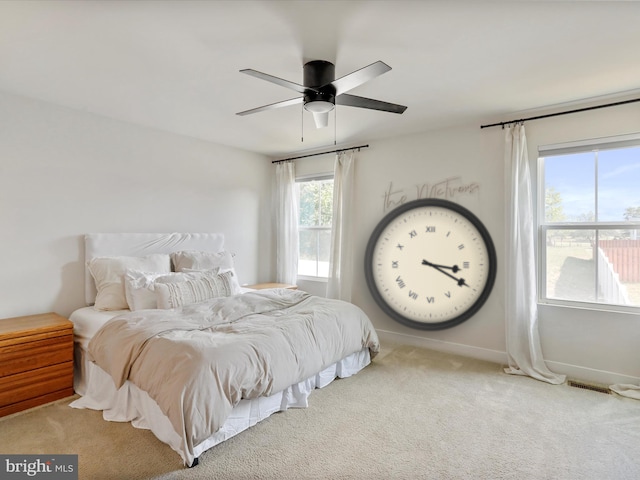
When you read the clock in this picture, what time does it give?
3:20
